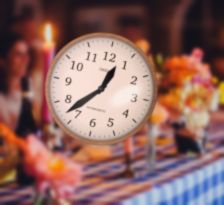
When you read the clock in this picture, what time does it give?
12:37
